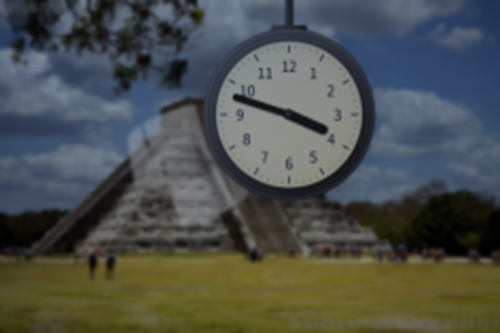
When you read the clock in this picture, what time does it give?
3:48
